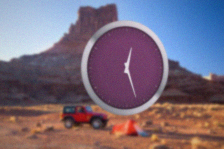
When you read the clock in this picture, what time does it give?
12:27
